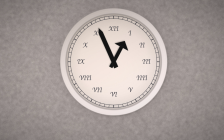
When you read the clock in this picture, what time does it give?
12:56
